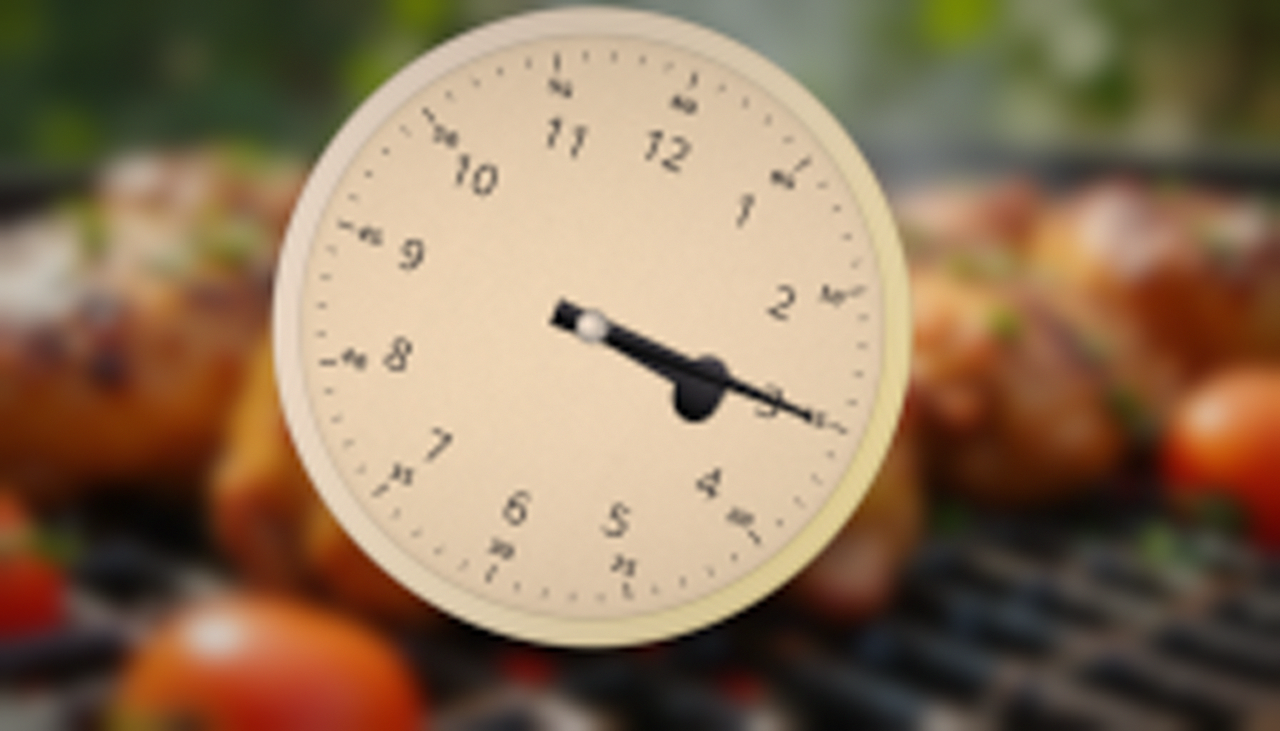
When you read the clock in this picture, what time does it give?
3:15
